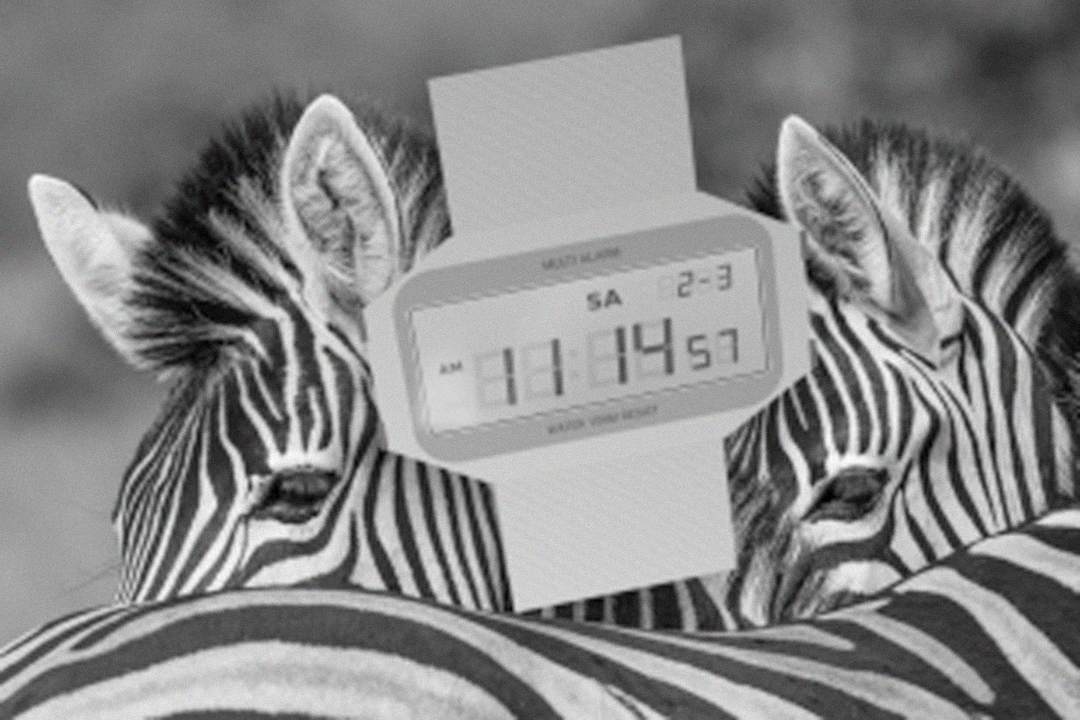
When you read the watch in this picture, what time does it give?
11:14:57
